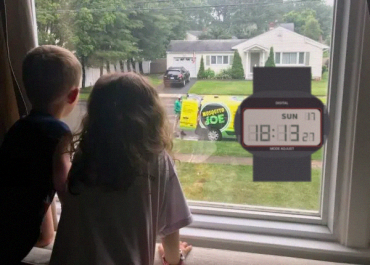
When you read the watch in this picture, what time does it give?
18:13:27
